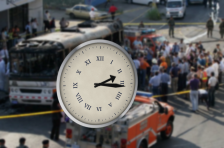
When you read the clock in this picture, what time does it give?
2:16
